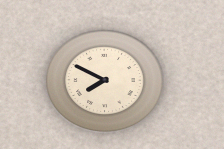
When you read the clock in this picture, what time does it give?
7:50
